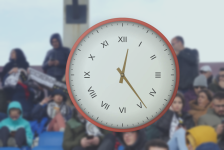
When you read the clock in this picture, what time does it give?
12:24
